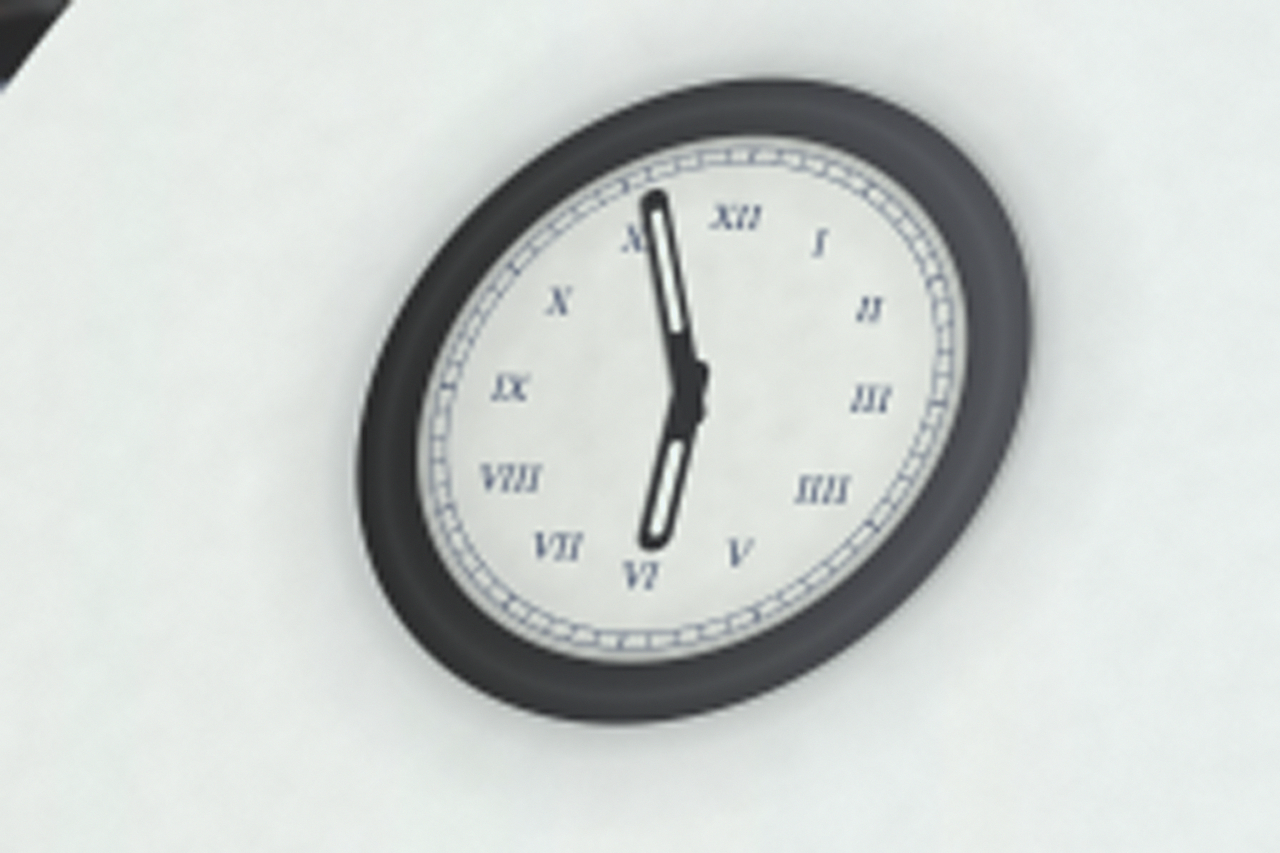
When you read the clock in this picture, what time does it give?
5:56
